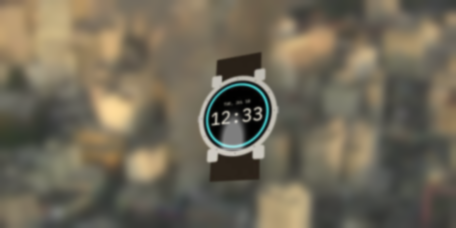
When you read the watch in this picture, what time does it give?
12:33
